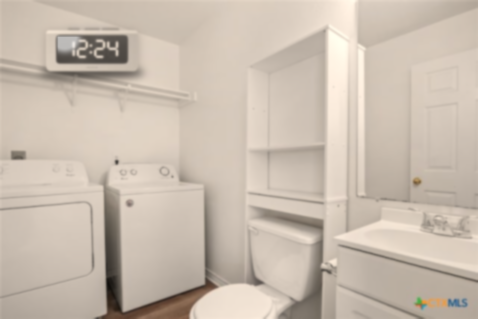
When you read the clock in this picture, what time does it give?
12:24
